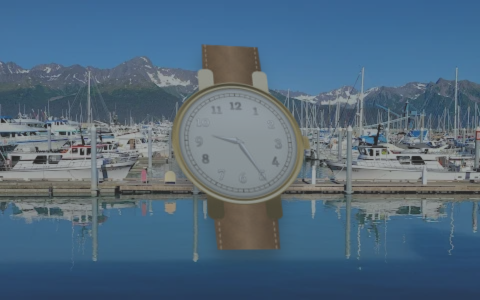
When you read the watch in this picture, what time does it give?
9:25
